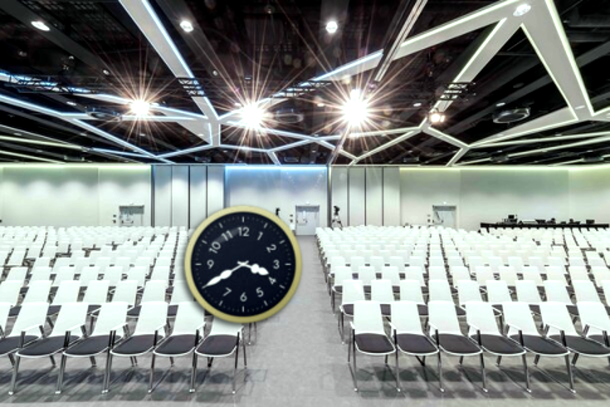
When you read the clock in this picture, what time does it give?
3:40
